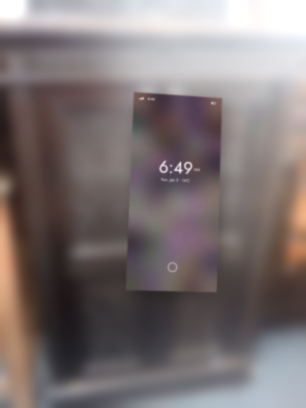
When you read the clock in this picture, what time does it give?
6:49
